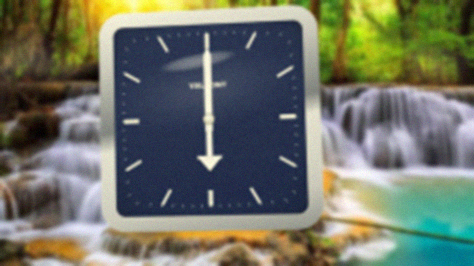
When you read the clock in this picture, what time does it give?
6:00
